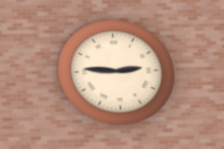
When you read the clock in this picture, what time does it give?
2:46
